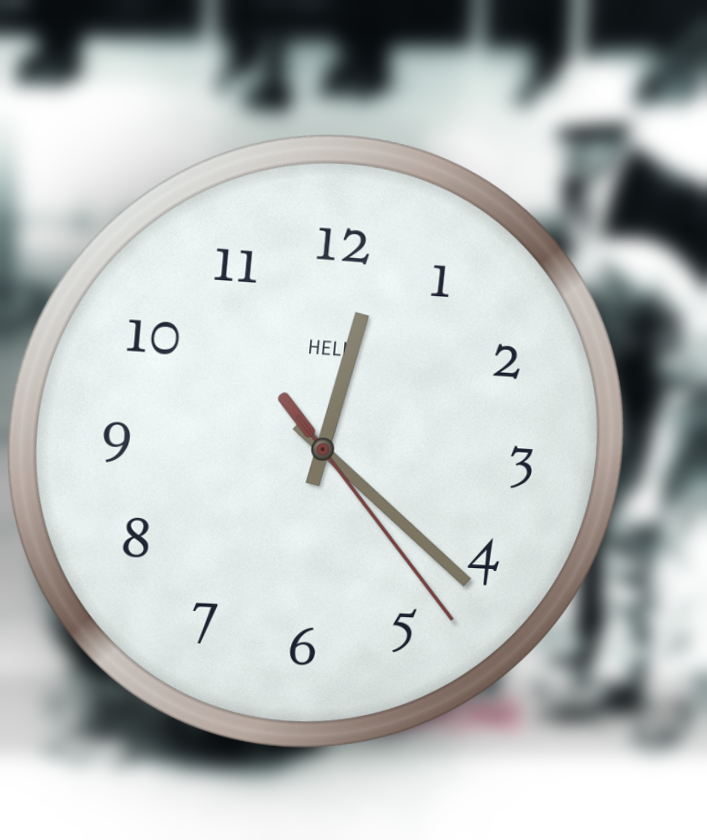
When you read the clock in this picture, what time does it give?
12:21:23
